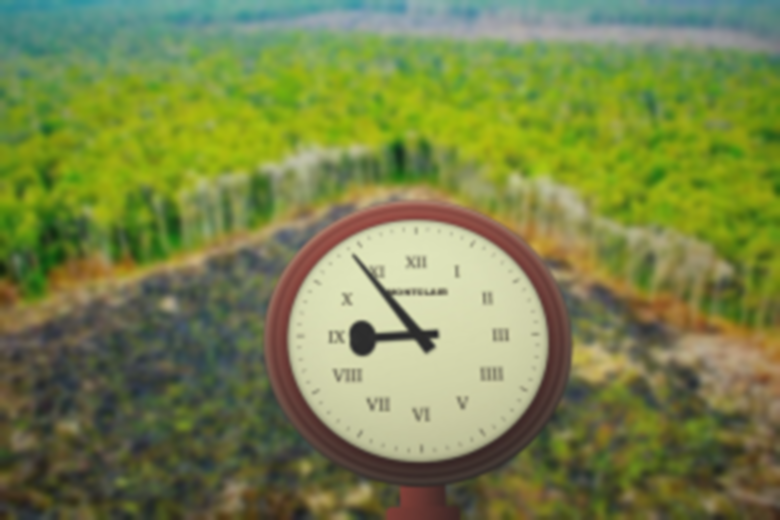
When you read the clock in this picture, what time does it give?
8:54
